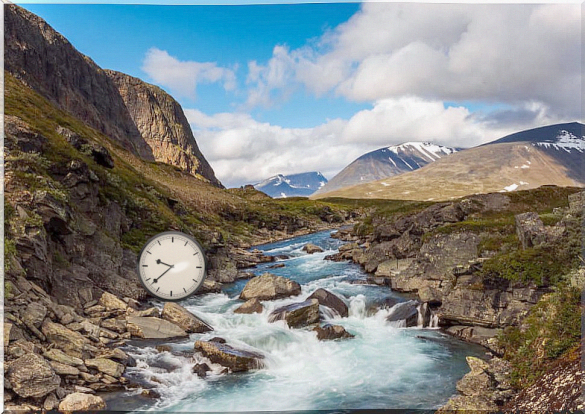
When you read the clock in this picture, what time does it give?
9:38
